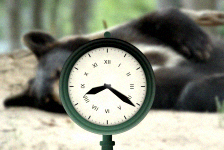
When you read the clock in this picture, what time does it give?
8:21
